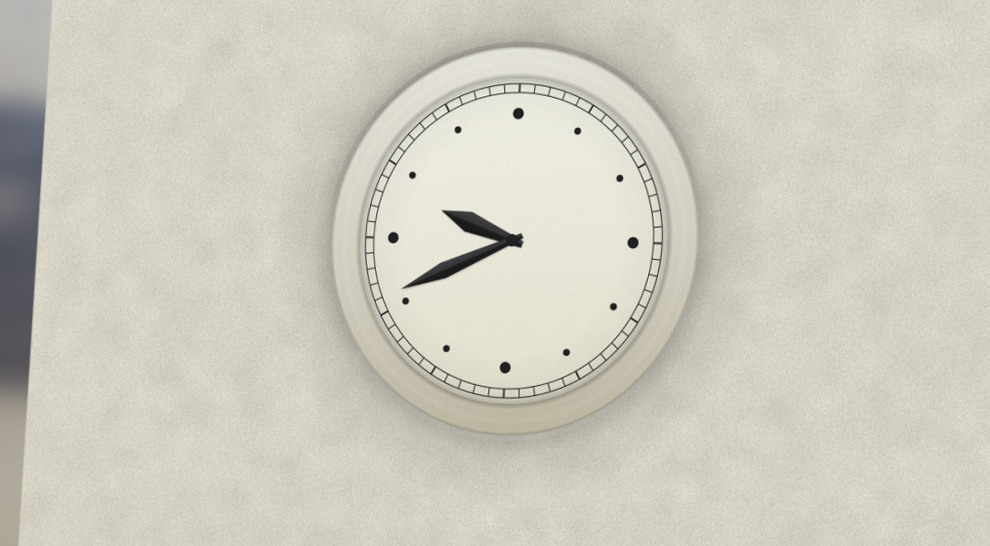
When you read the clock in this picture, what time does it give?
9:41
